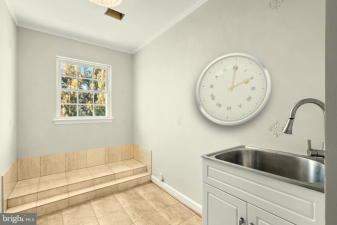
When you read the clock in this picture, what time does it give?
2:00
